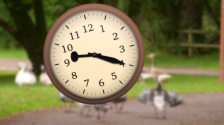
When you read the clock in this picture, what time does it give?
9:20
